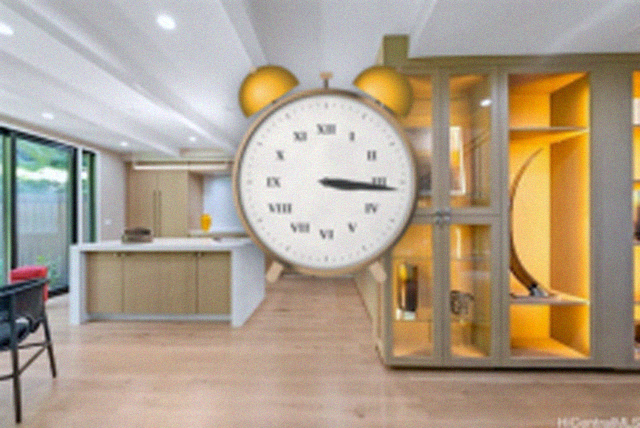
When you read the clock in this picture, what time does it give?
3:16
